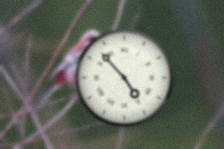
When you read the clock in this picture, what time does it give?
4:53
